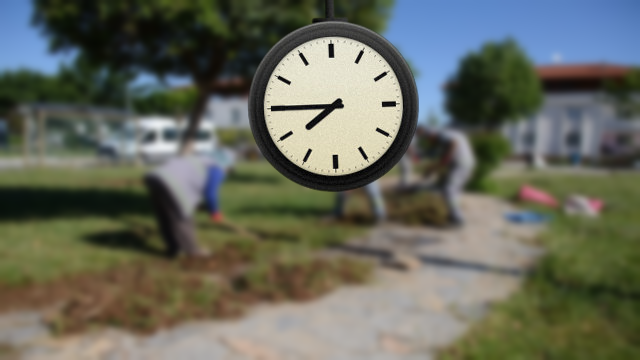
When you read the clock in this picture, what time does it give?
7:45
